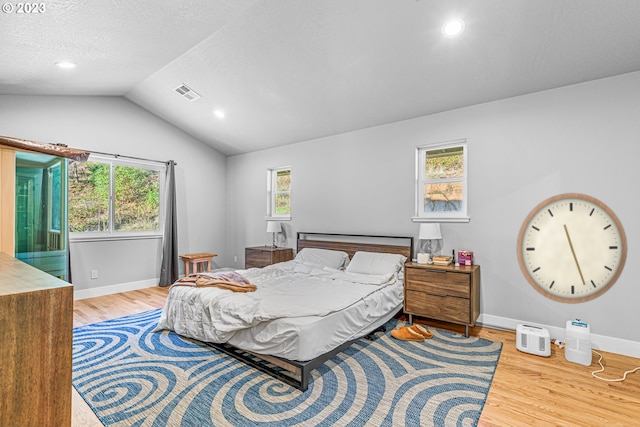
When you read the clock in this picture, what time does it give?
11:27
